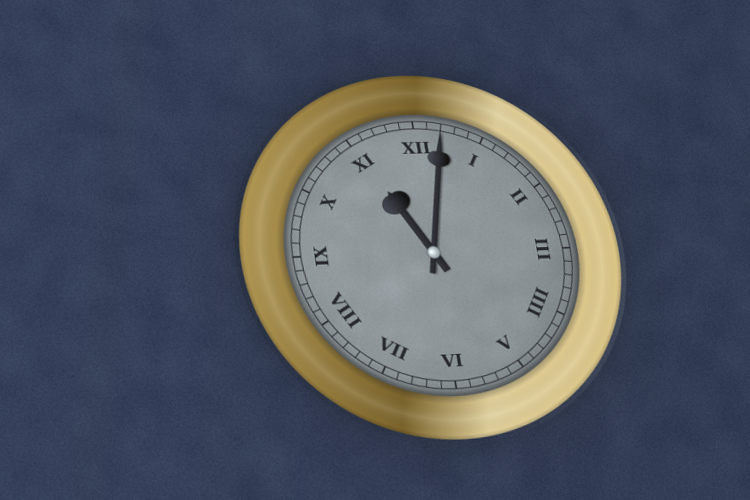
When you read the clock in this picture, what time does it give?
11:02
